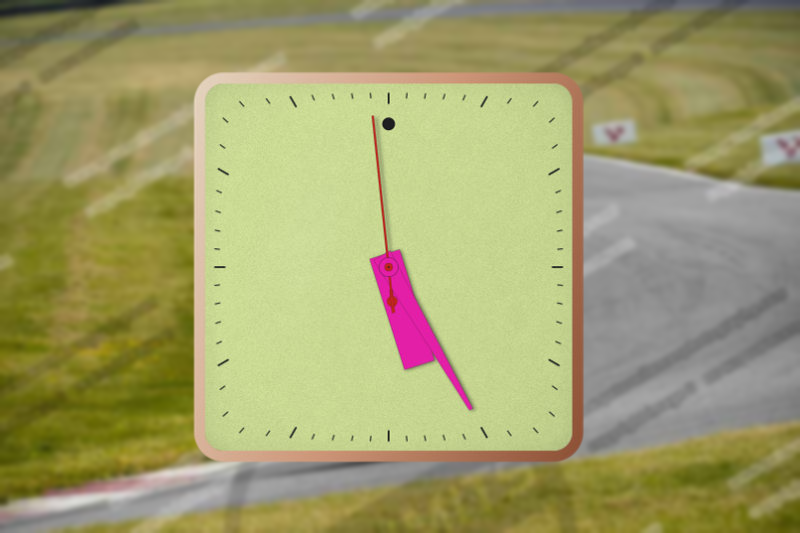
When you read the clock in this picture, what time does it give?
5:24:59
